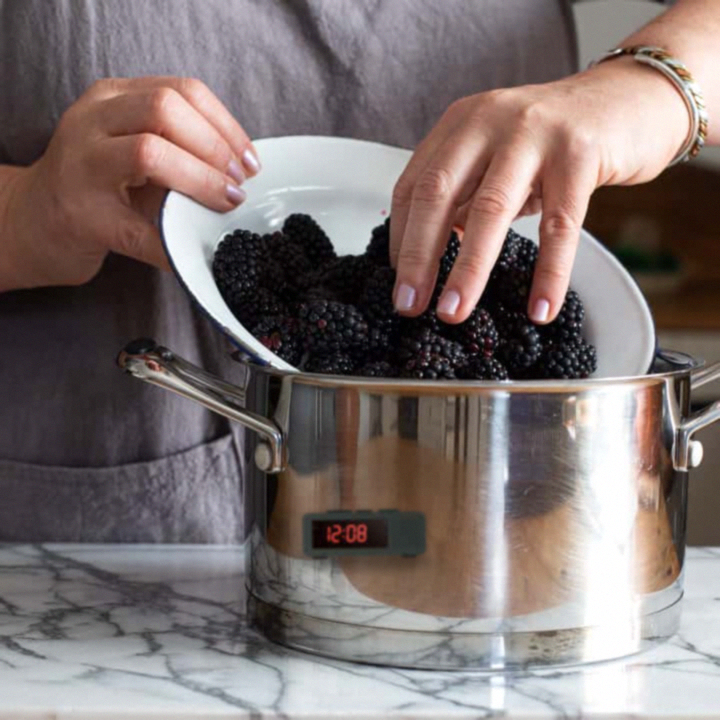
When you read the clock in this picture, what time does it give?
12:08
